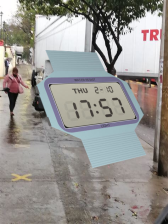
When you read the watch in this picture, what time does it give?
17:57
